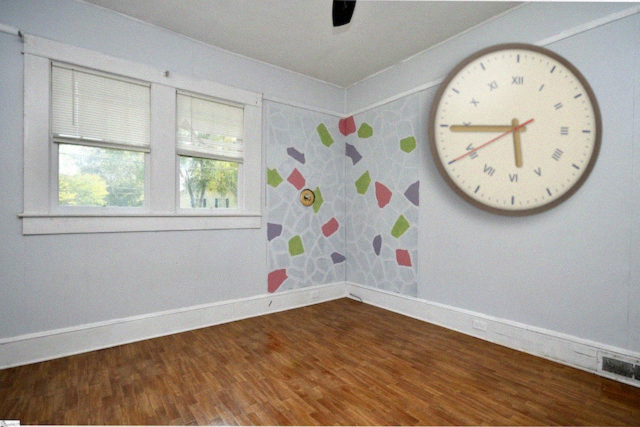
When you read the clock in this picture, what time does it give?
5:44:40
